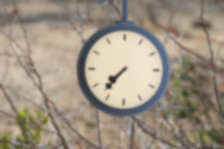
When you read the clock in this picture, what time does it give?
7:37
